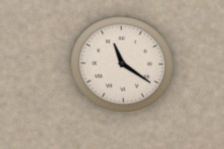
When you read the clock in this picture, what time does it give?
11:21
